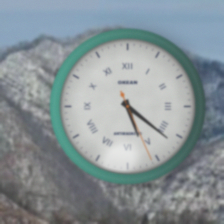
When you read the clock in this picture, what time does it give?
5:21:26
